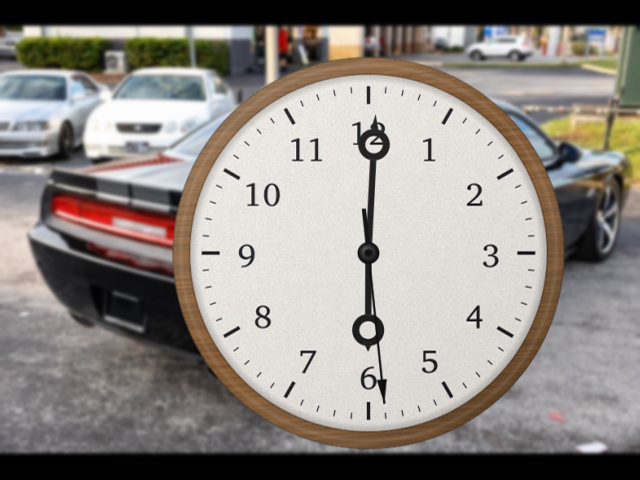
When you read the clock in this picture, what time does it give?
6:00:29
